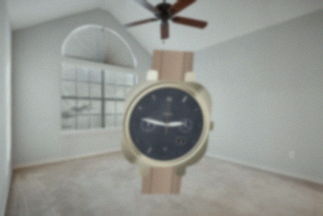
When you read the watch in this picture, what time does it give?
2:47
